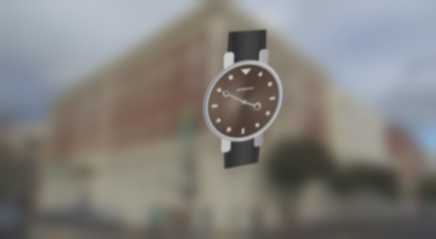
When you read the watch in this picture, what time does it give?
3:50
